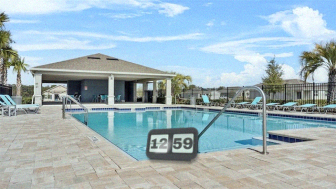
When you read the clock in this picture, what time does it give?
12:59
